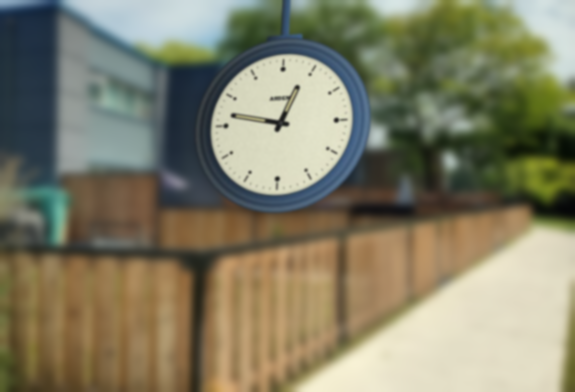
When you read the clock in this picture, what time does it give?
12:47
